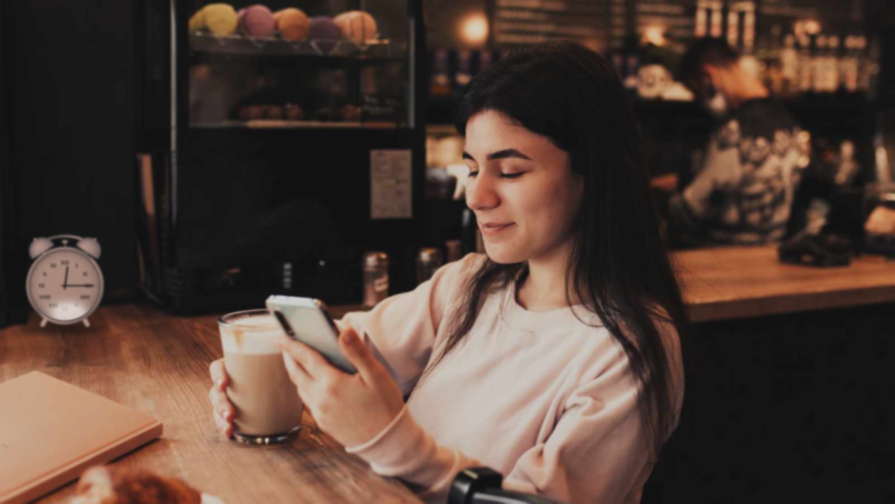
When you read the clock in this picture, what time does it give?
12:15
